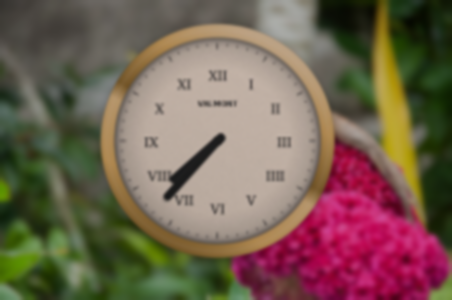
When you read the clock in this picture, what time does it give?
7:37
